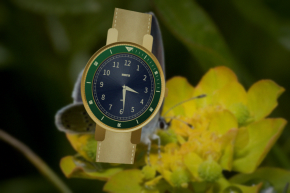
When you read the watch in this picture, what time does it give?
3:29
